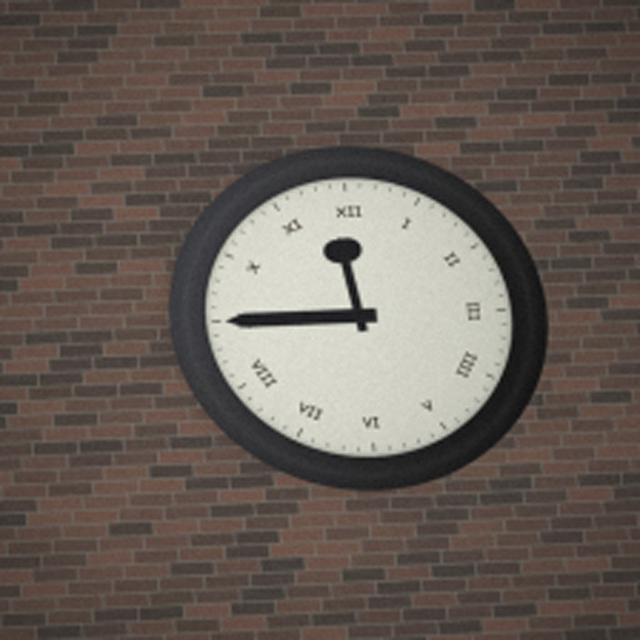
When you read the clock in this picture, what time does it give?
11:45
